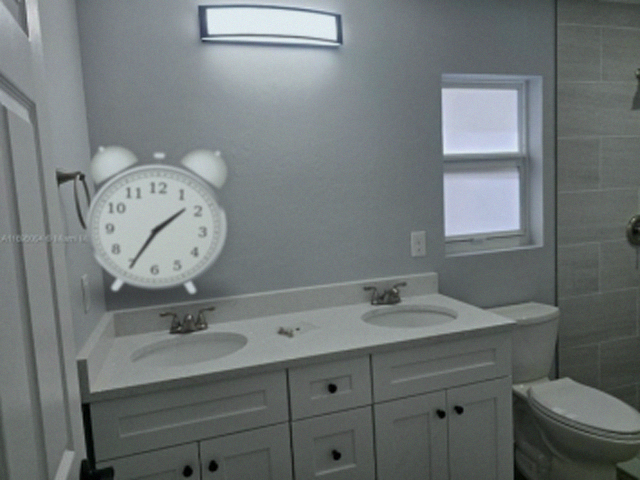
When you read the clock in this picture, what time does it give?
1:35
